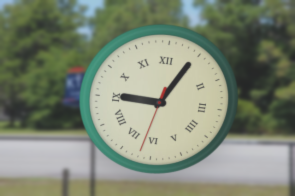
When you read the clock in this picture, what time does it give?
9:04:32
